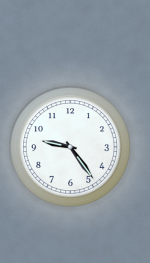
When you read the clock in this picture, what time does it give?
9:24
